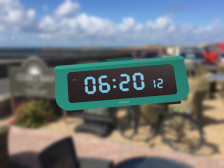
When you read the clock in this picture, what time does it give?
6:20:12
